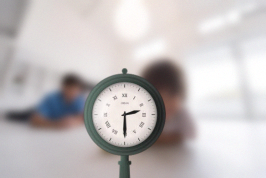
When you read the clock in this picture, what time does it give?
2:30
